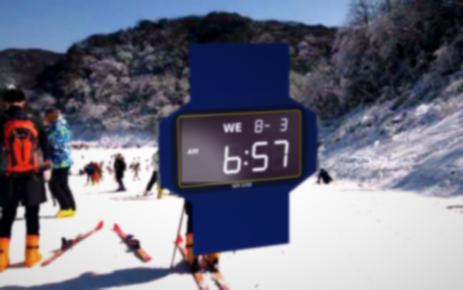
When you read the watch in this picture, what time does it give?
6:57
